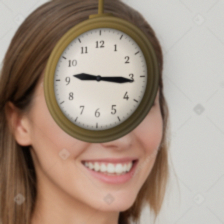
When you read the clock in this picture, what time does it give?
9:16
